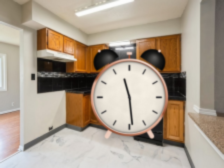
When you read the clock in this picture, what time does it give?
11:29
